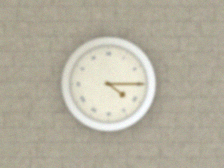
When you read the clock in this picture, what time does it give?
4:15
